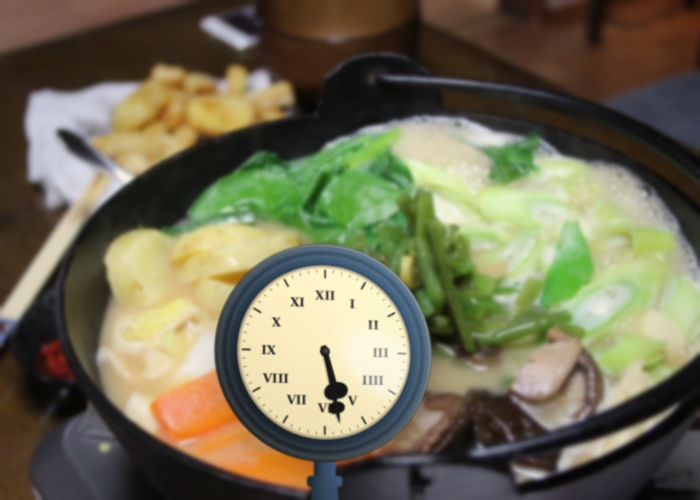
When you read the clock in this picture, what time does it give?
5:28
